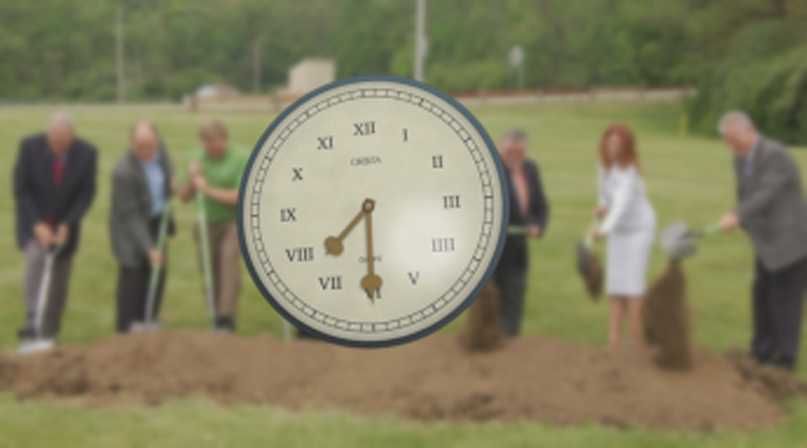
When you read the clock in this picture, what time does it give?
7:30
